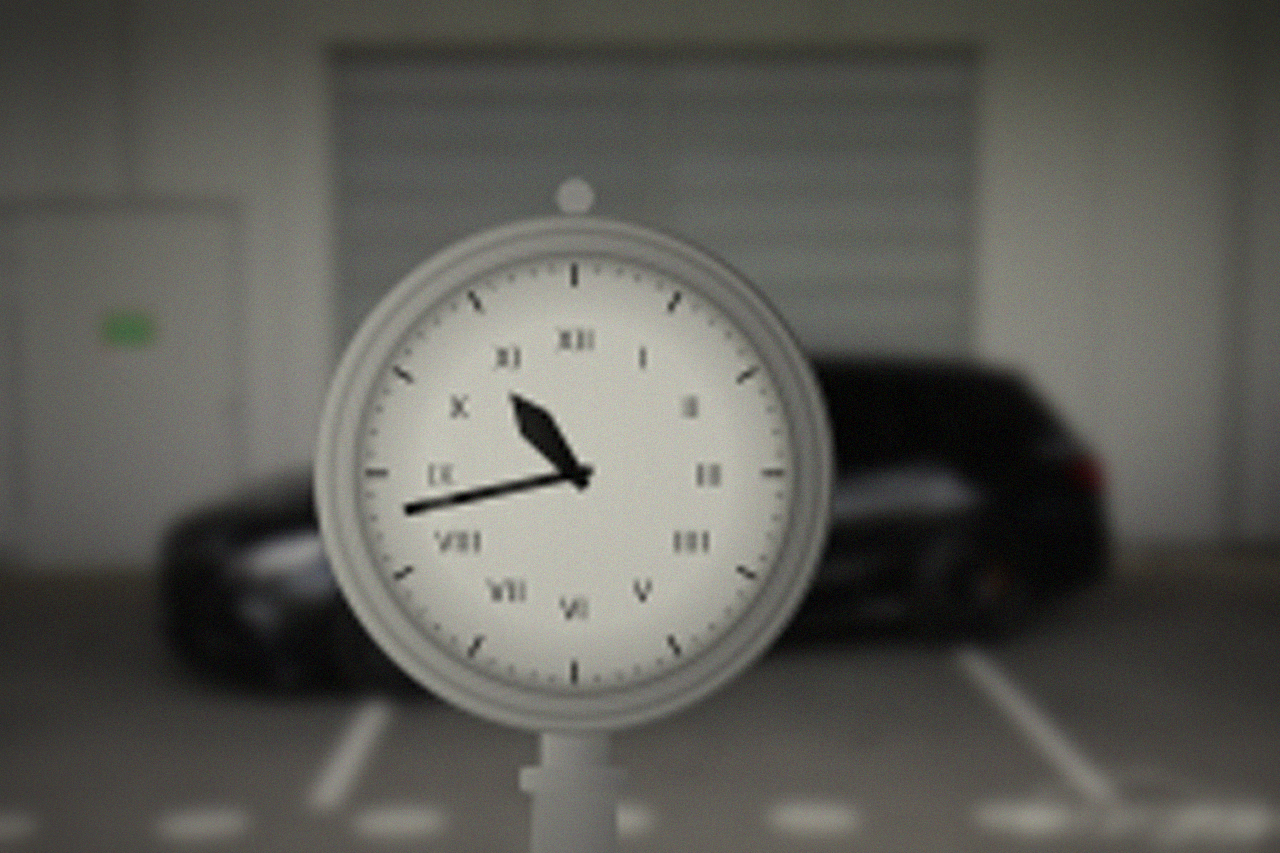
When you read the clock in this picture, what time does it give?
10:43
